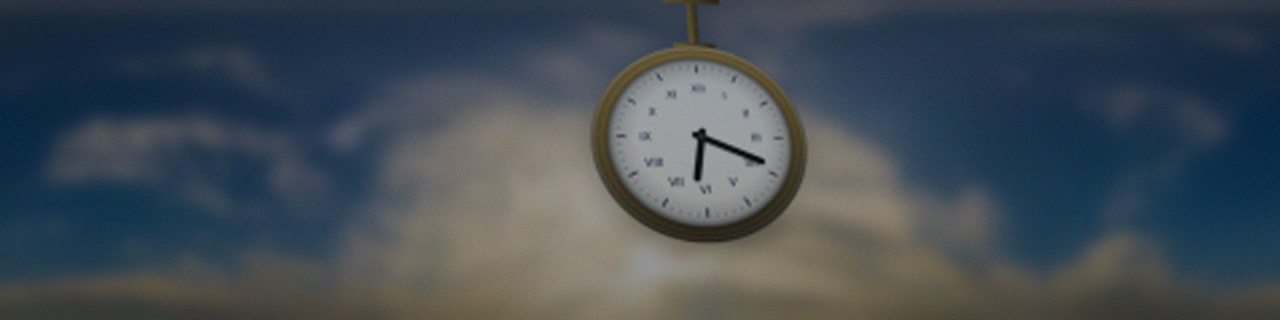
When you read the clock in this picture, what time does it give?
6:19
